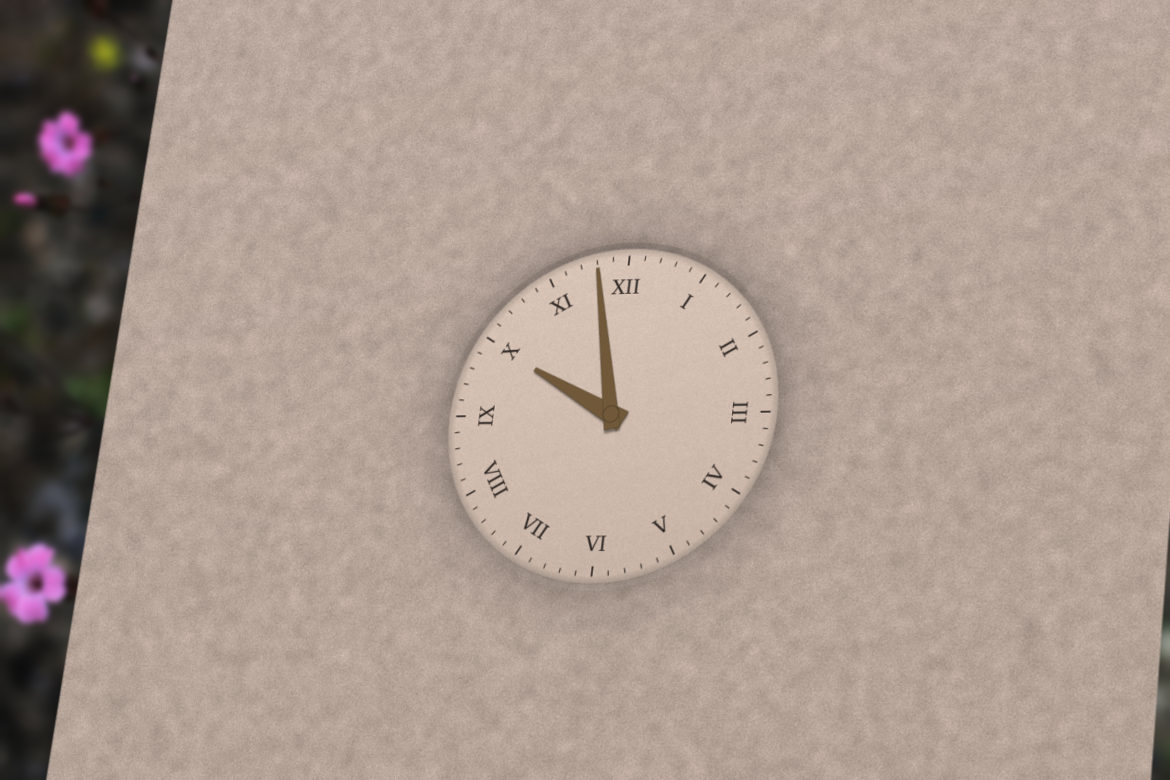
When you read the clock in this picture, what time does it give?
9:58
